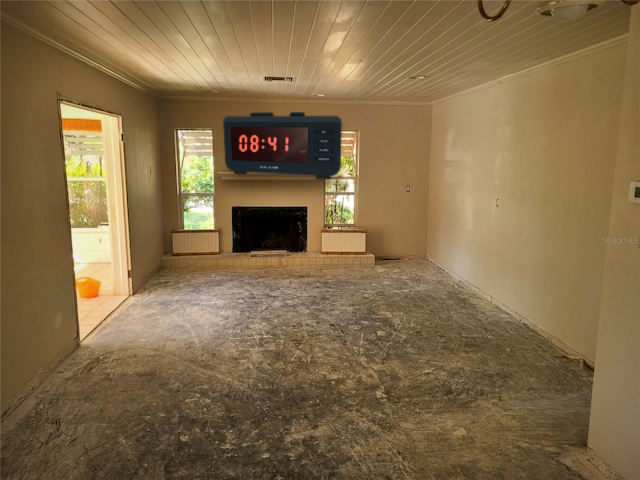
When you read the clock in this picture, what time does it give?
8:41
